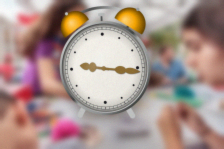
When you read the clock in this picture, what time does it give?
9:16
